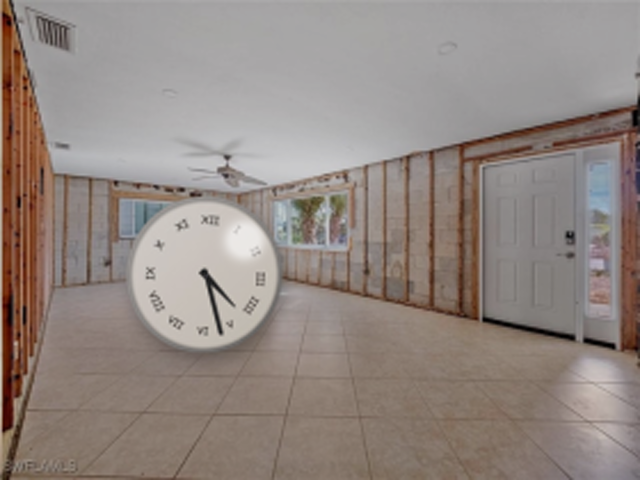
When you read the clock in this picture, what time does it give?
4:27
